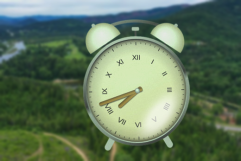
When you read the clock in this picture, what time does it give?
7:42
